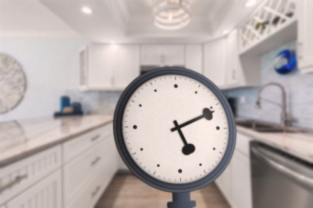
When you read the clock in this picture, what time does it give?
5:11
